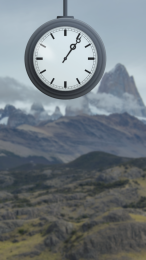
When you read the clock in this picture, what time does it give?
1:06
